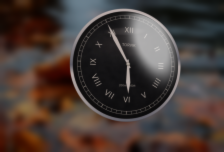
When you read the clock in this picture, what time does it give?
5:55
